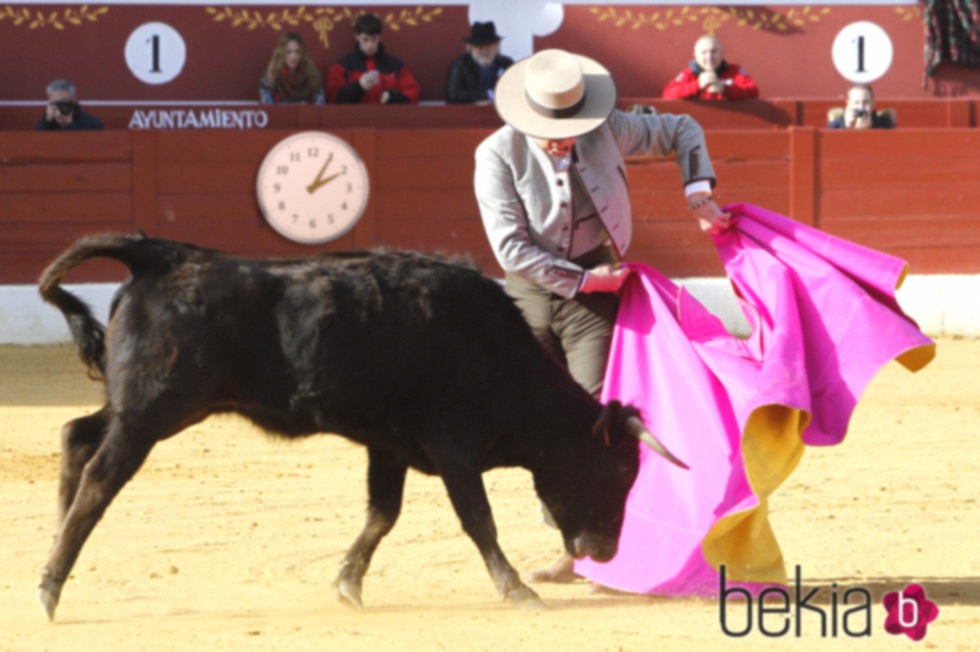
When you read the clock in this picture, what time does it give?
2:05
